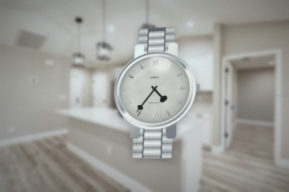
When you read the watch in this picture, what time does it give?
4:36
